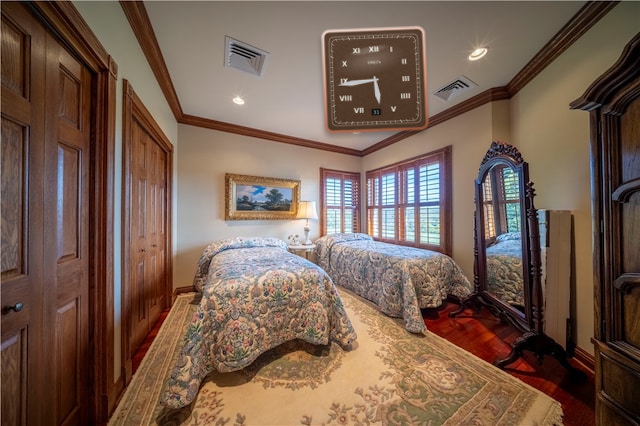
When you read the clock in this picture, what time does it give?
5:44
